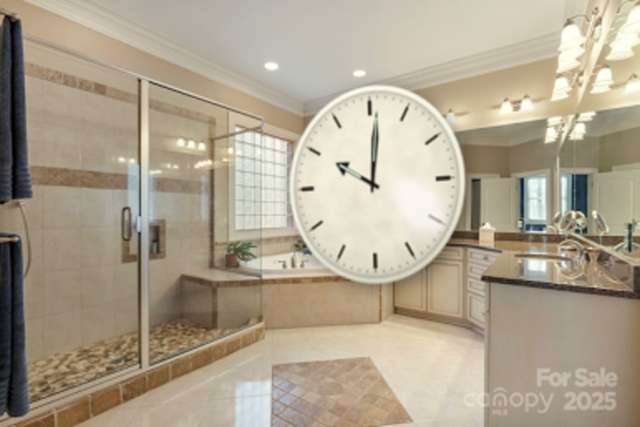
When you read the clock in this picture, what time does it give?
10:01
